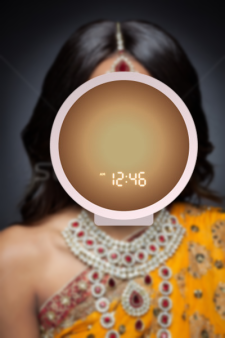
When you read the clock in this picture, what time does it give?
12:46
